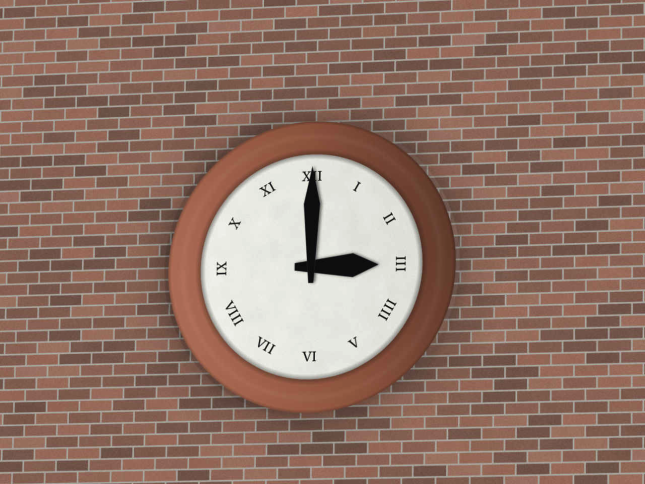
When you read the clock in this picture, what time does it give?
3:00
